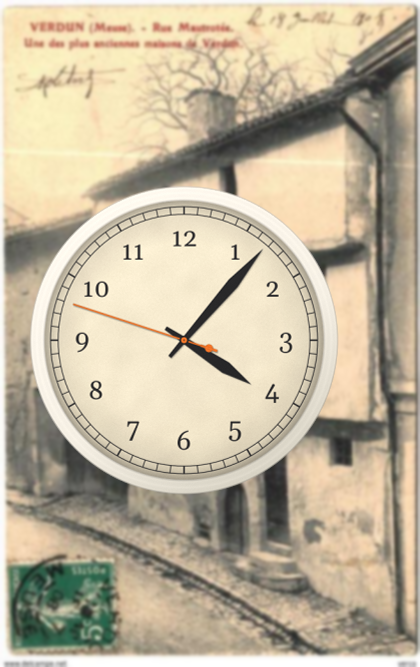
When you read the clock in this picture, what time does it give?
4:06:48
